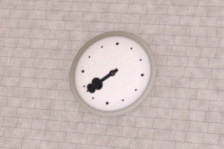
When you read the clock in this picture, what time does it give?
7:38
